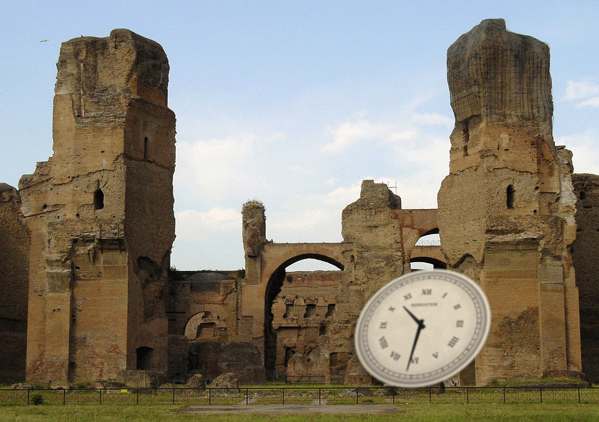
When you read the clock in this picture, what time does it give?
10:31
